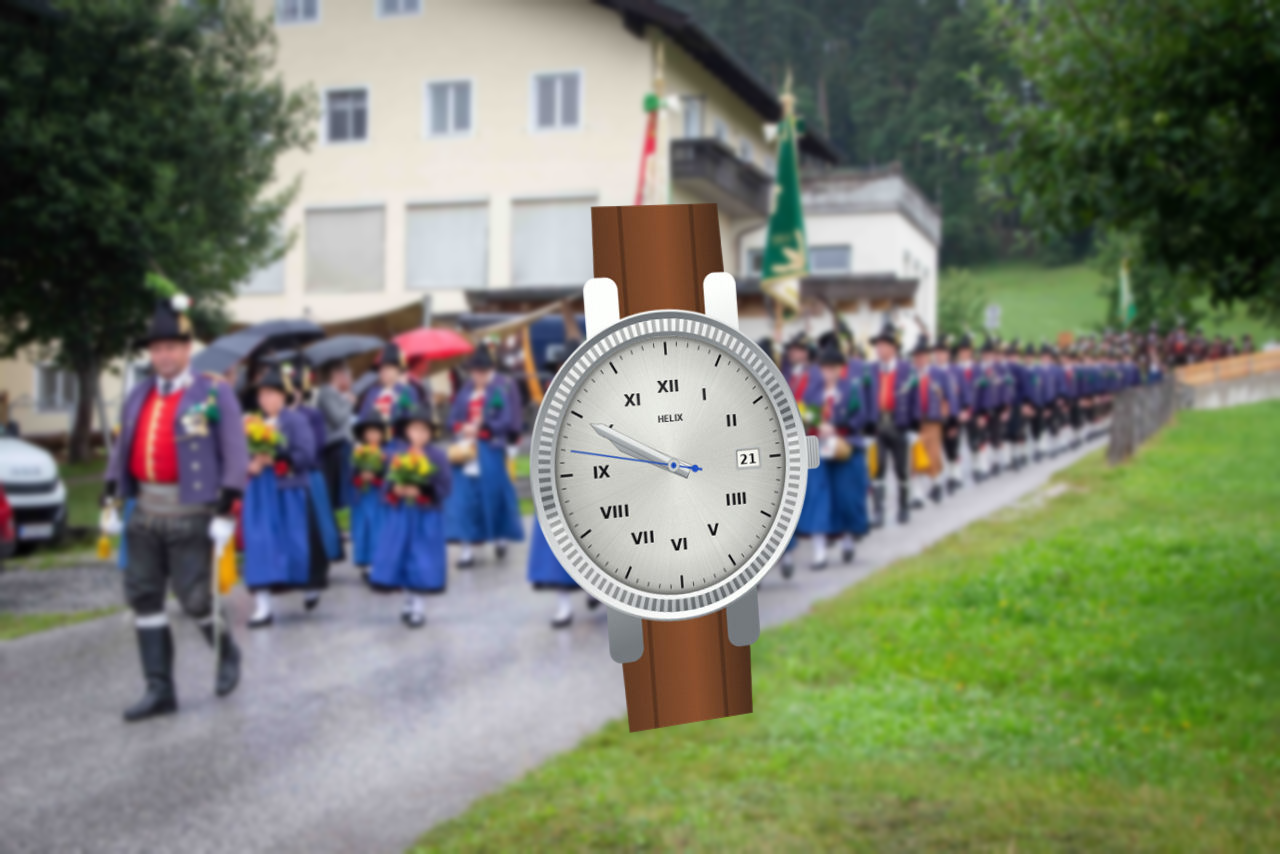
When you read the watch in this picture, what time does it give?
9:49:47
